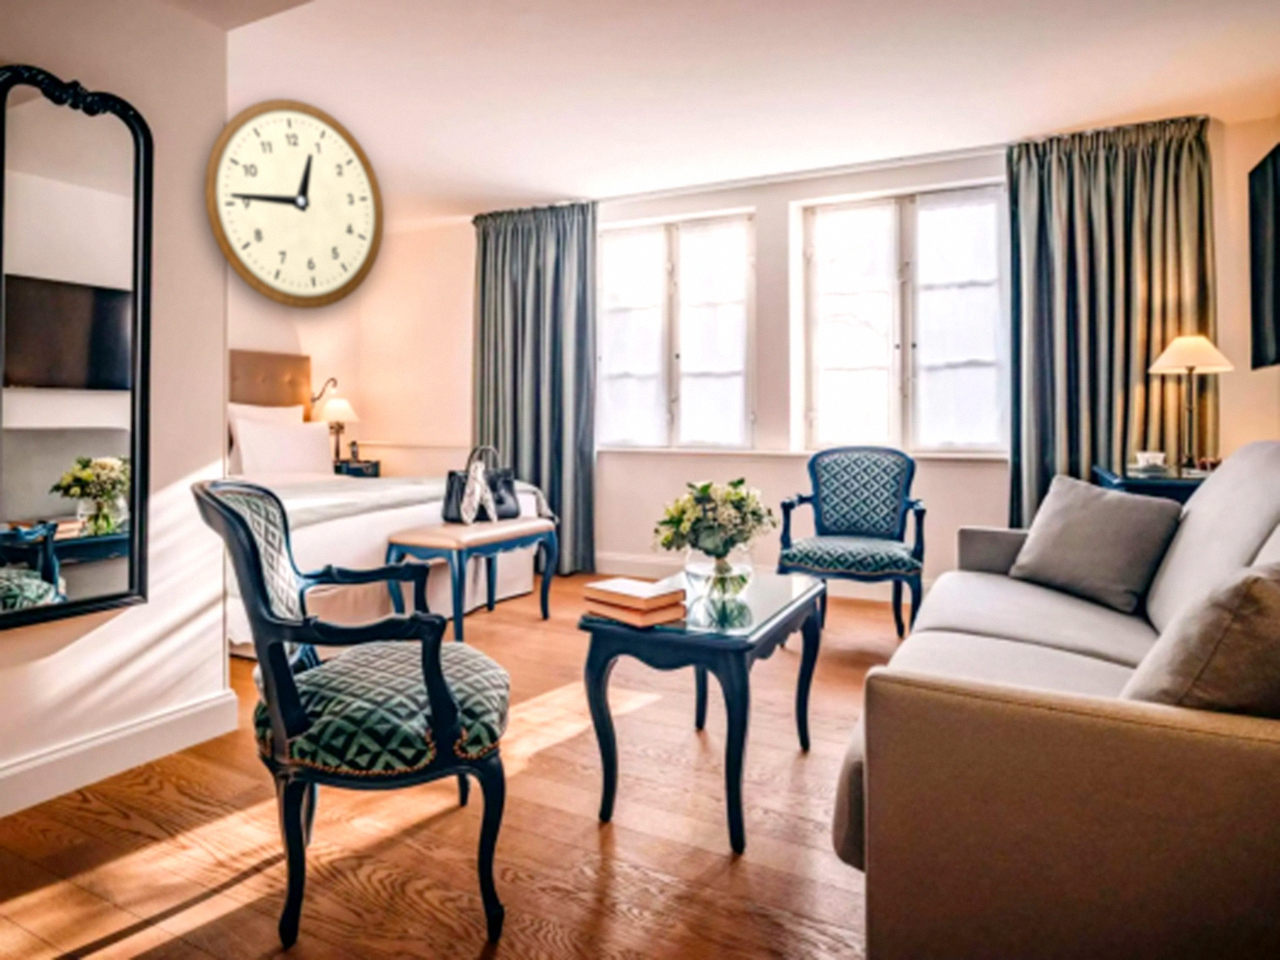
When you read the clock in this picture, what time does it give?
12:46
